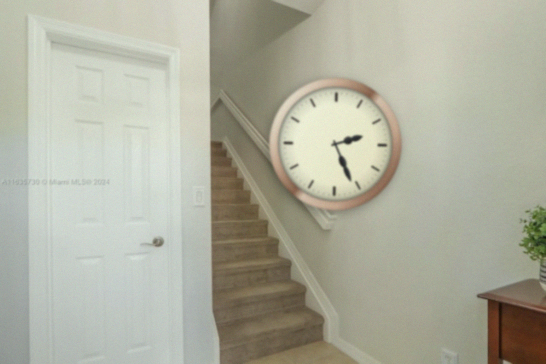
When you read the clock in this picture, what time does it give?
2:26
